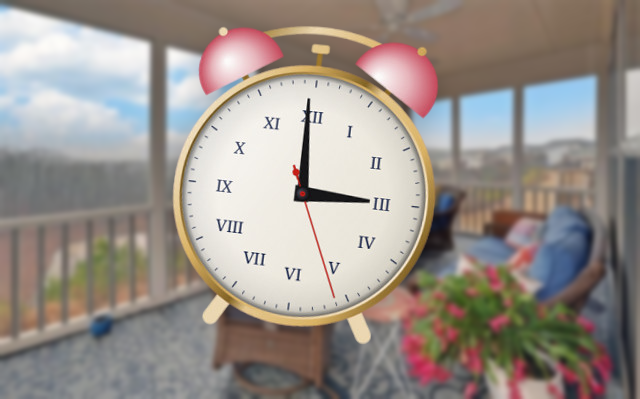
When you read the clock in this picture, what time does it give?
2:59:26
